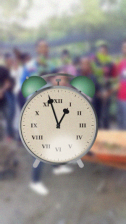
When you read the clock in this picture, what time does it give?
12:57
